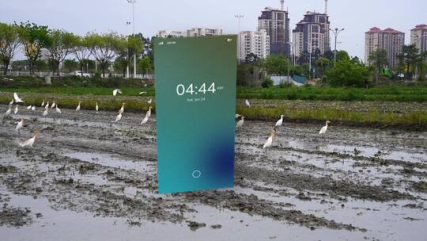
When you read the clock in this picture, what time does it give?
4:44
